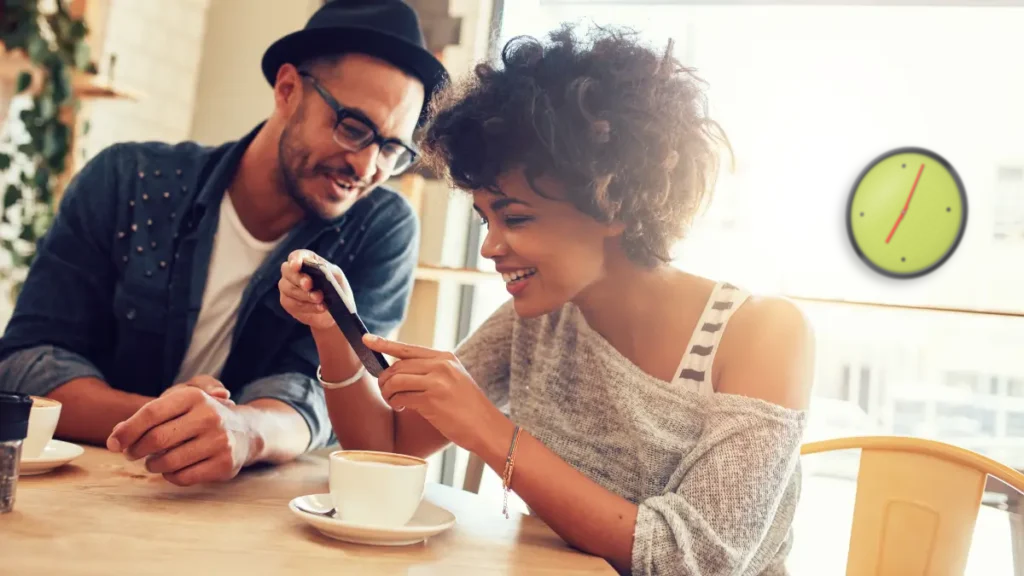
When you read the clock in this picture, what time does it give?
7:04
